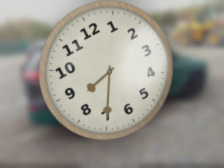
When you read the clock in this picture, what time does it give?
8:35
